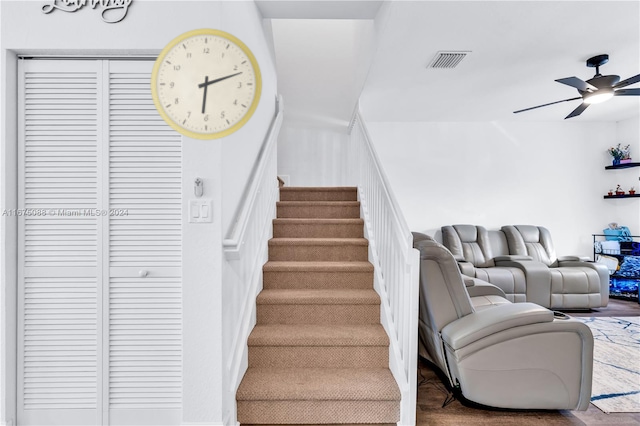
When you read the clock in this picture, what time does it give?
6:12
